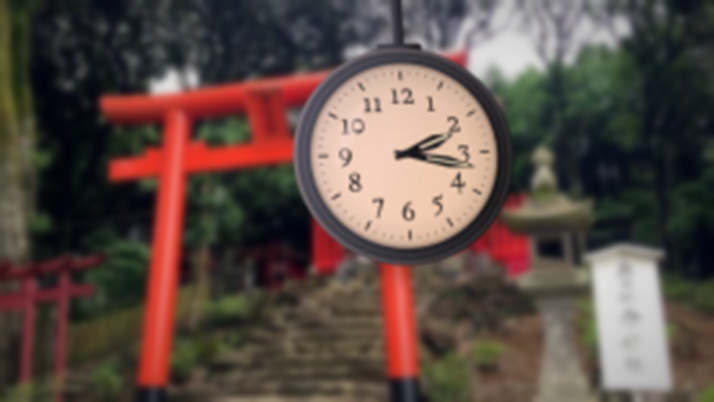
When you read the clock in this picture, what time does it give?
2:17
